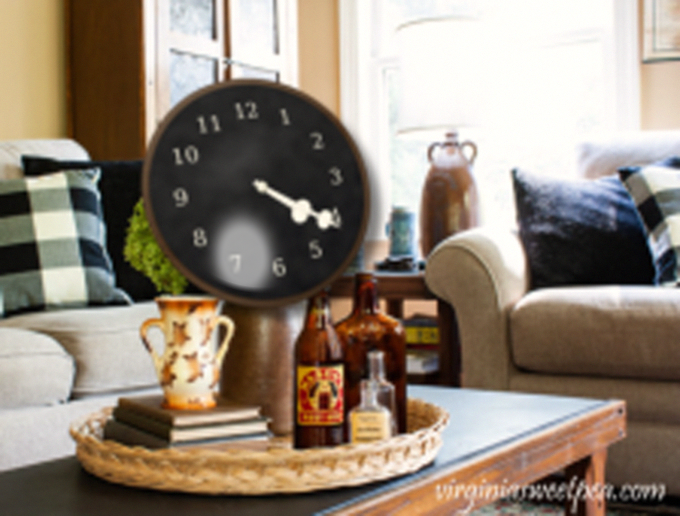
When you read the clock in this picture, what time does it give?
4:21
